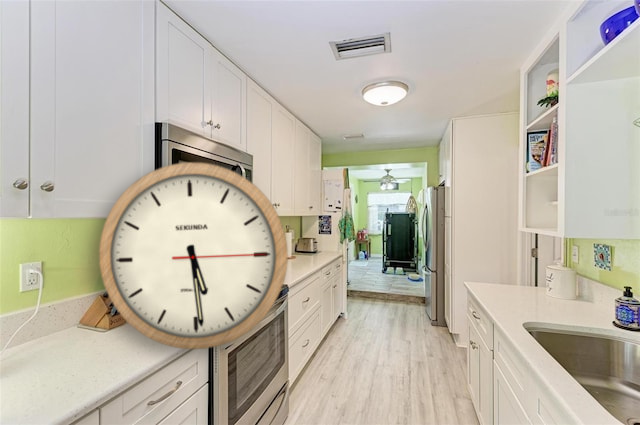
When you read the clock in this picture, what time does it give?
5:29:15
